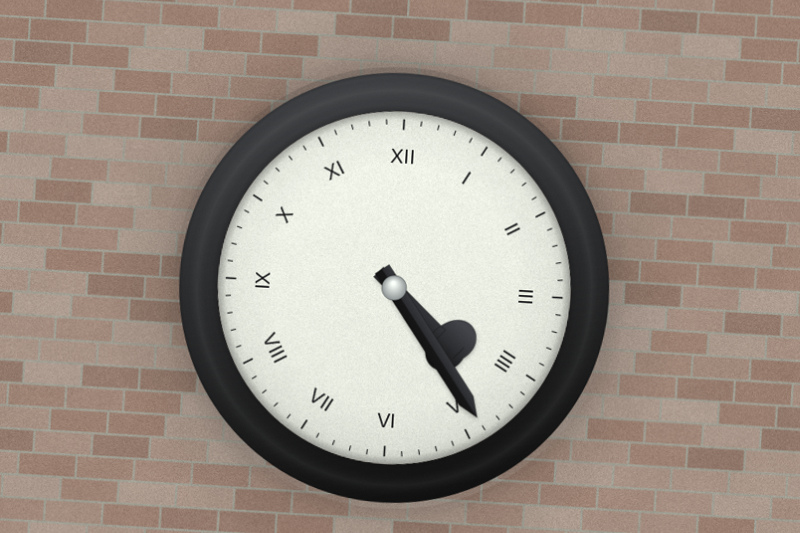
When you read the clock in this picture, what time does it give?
4:24
